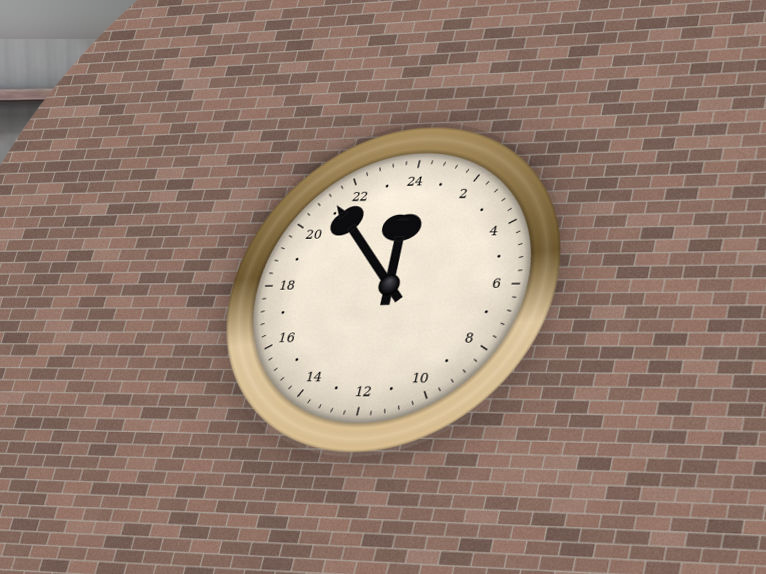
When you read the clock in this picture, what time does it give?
23:53
